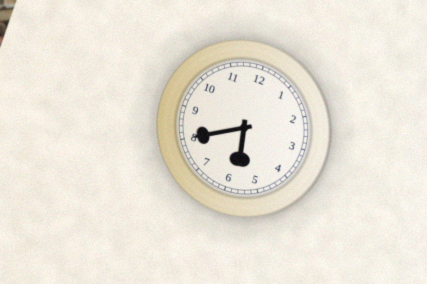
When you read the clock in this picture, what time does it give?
5:40
